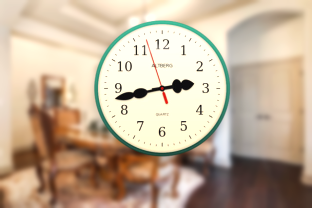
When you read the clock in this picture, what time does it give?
2:42:57
